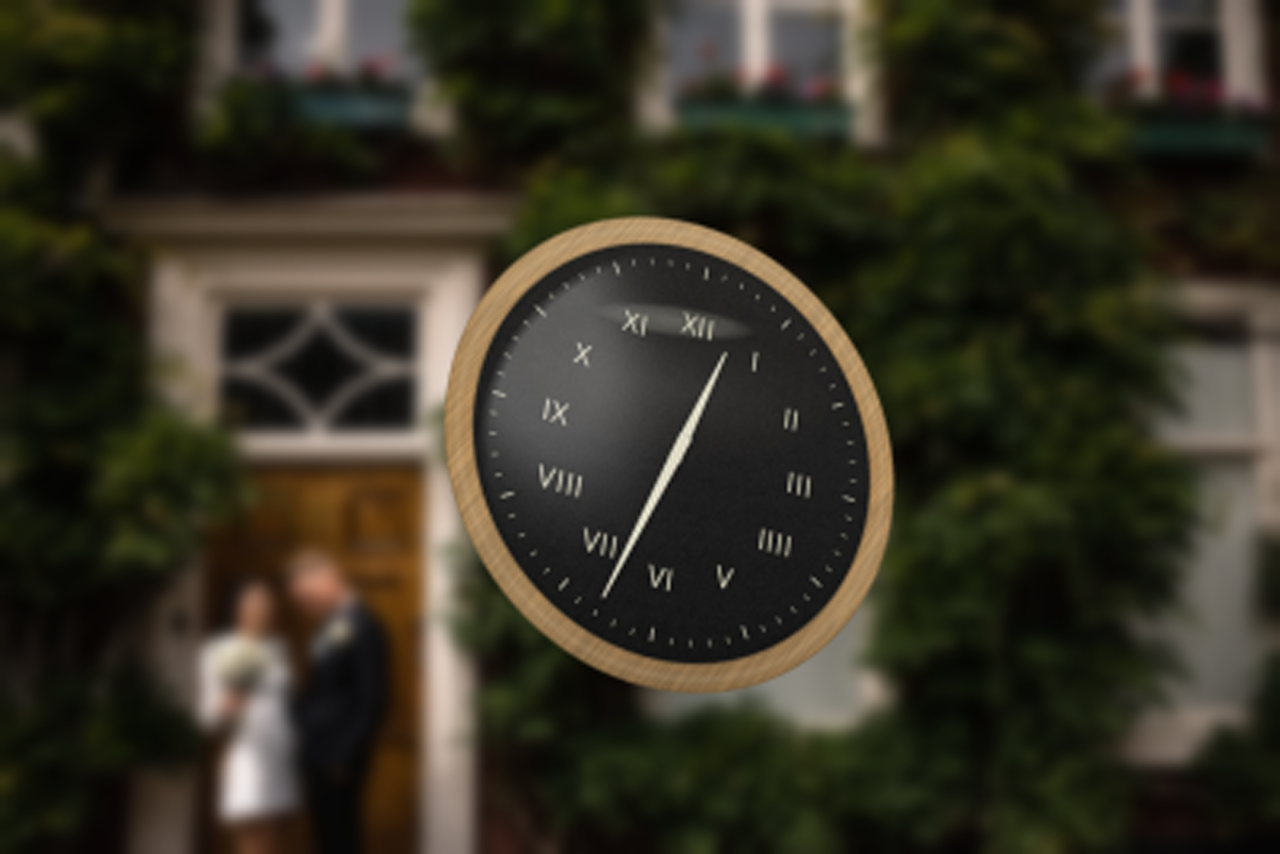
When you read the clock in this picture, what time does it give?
12:33
